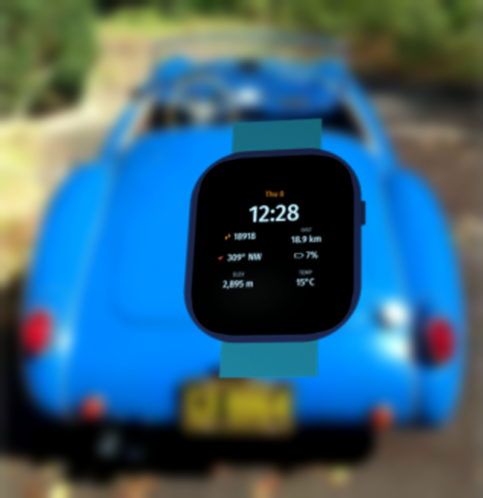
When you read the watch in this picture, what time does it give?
12:28
